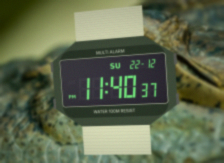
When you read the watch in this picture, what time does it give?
11:40:37
